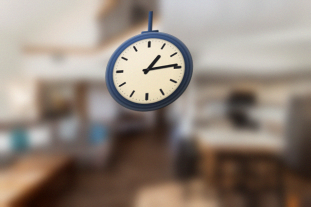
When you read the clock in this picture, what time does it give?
1:14
